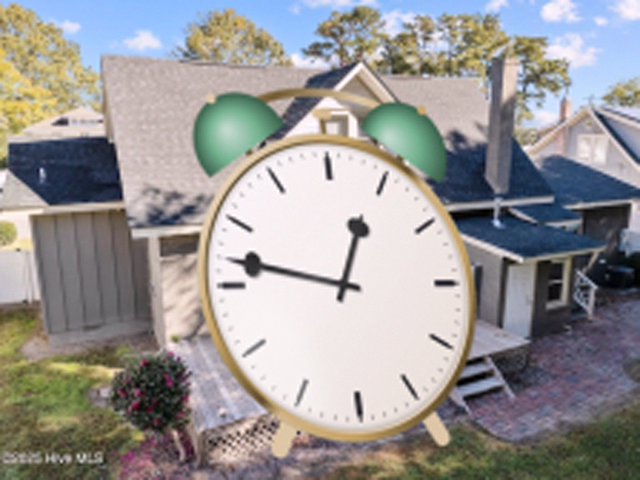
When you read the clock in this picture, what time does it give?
12:47
